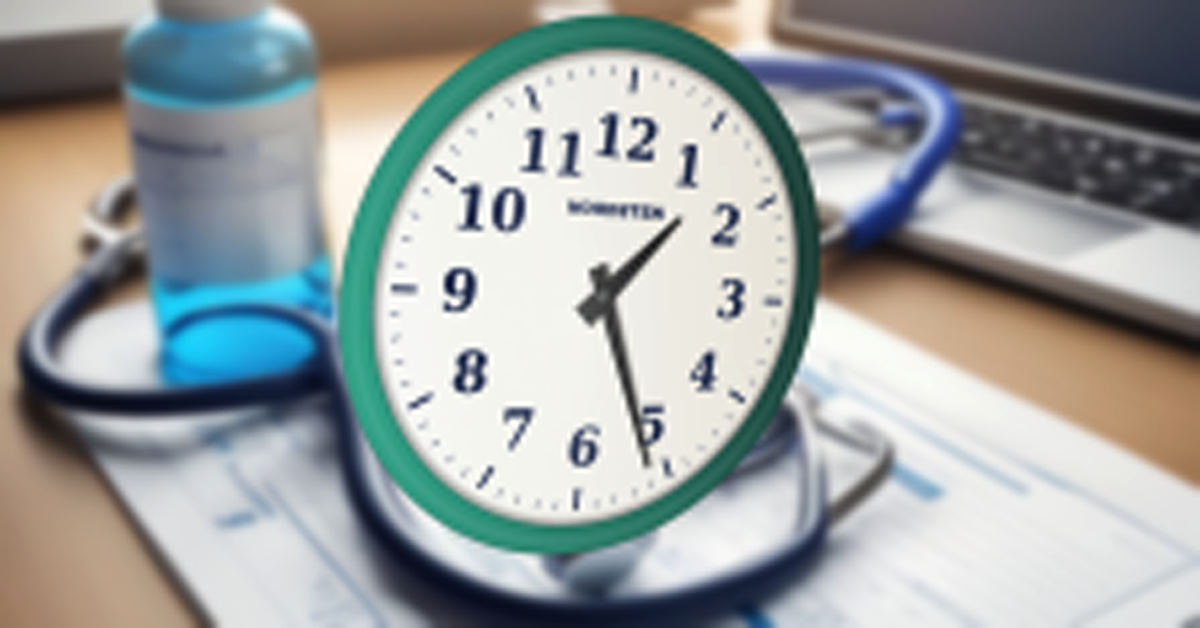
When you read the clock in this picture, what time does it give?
1:26
